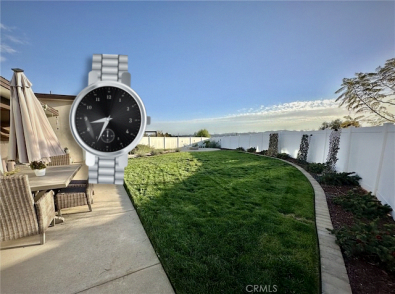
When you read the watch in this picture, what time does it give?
8:34
